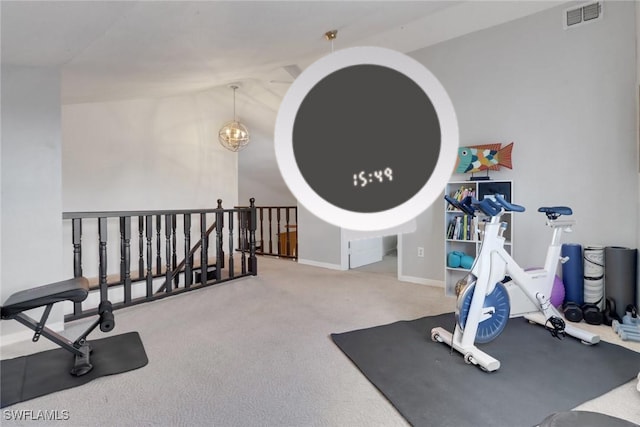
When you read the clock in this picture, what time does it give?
15:49
